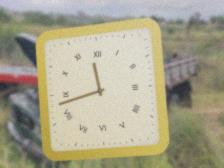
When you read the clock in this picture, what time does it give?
11:43
